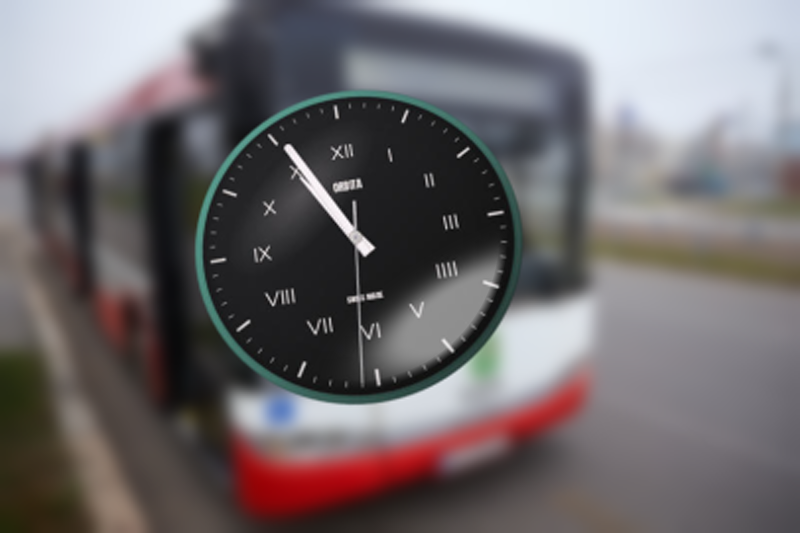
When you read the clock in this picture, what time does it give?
10:55:31
